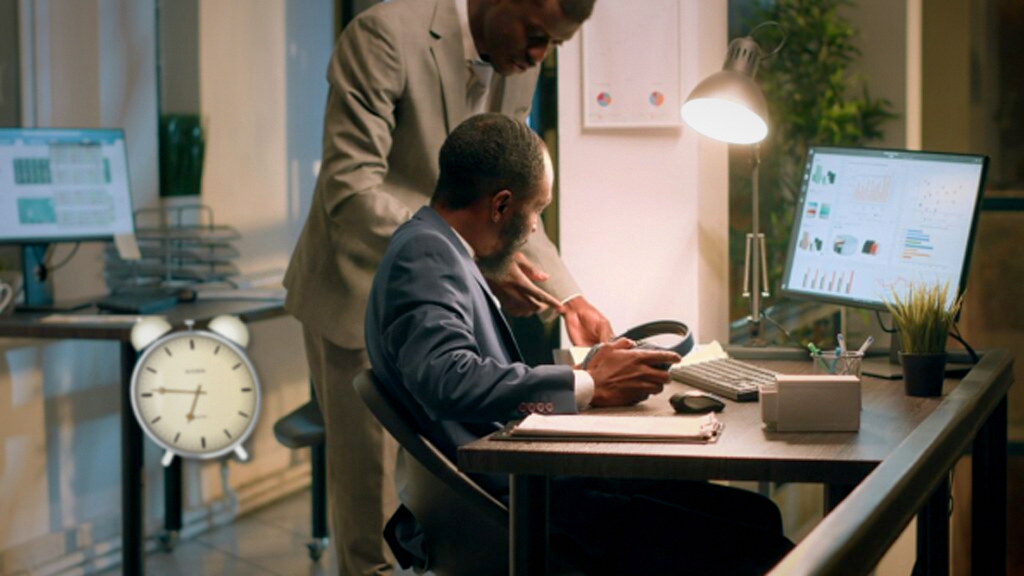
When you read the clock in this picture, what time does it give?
6:46
